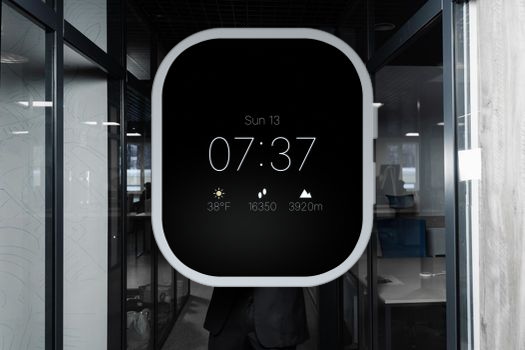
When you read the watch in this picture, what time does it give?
7:37
